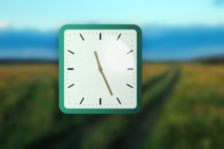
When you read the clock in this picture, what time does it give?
11:26
